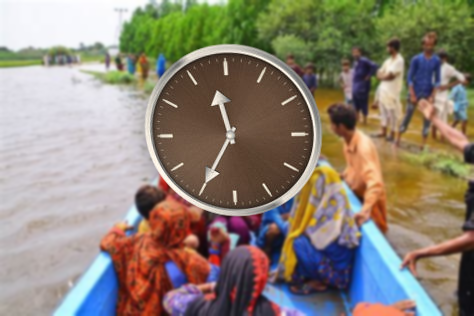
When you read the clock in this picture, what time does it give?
11:35
